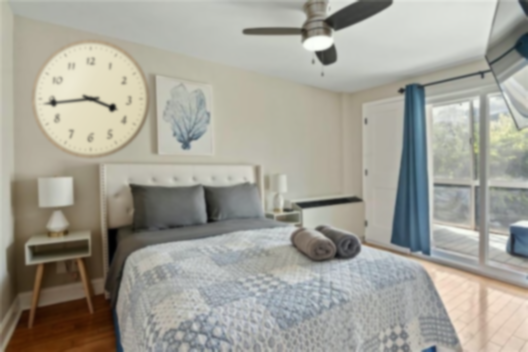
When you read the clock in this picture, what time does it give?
3:44
